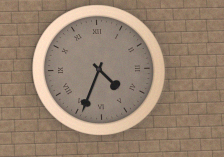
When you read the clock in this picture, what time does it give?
4:34
